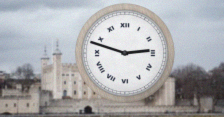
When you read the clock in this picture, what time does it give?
2:48
